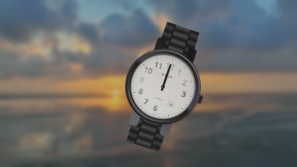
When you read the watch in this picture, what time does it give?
12:00
